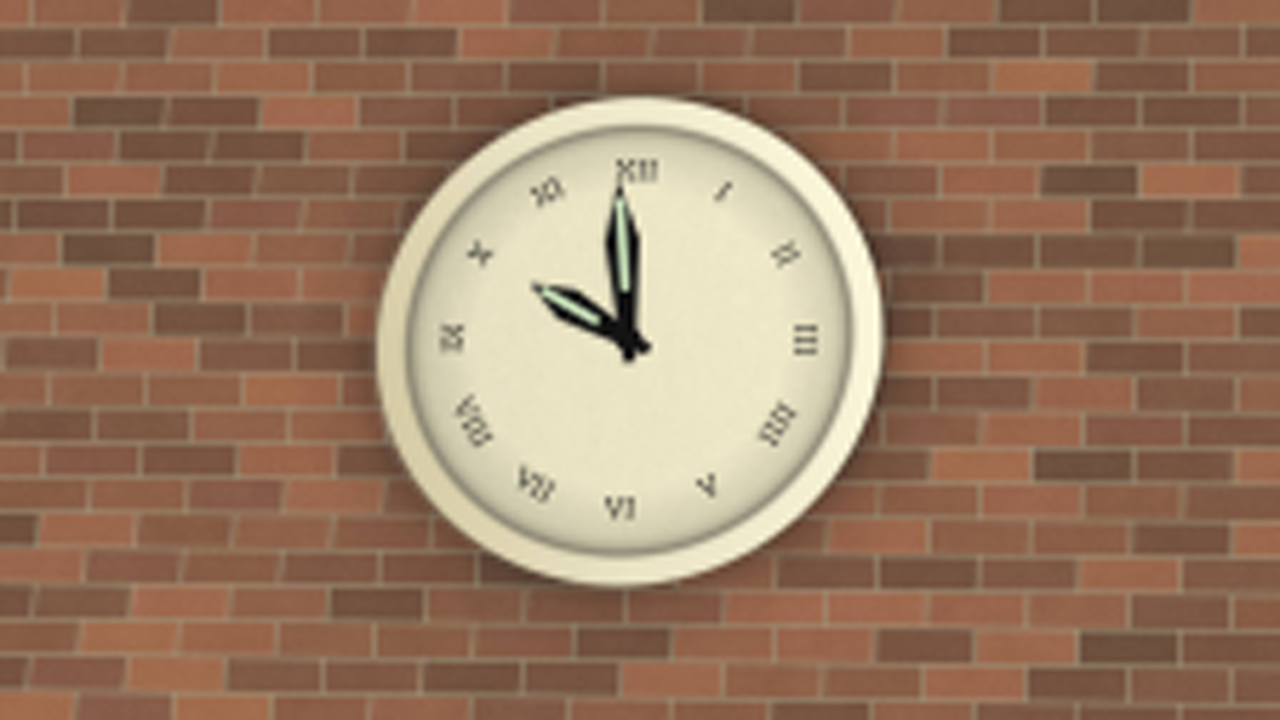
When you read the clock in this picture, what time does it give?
9:59
